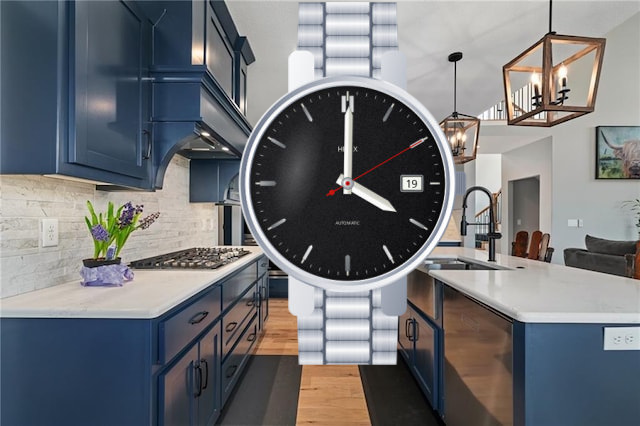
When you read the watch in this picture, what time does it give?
4:00:10
